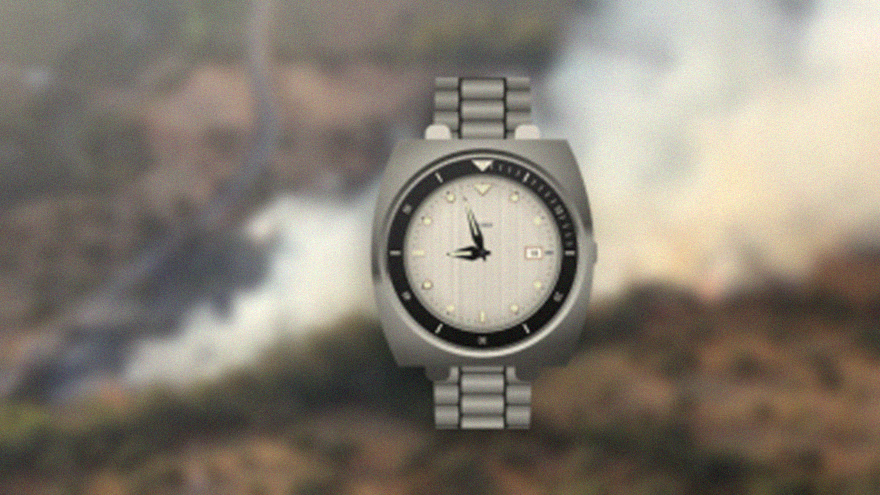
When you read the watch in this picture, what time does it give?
8:57
